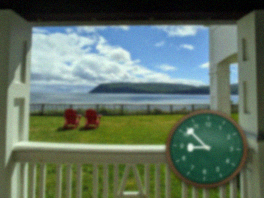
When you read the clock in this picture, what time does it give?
8:52
